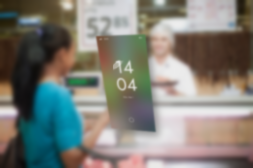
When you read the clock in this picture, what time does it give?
14:04
